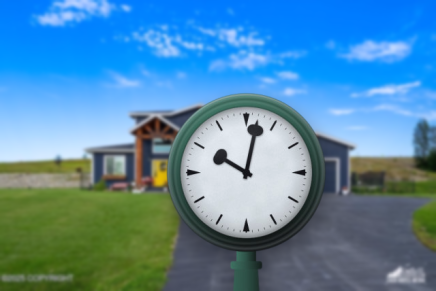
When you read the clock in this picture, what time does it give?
10:02
